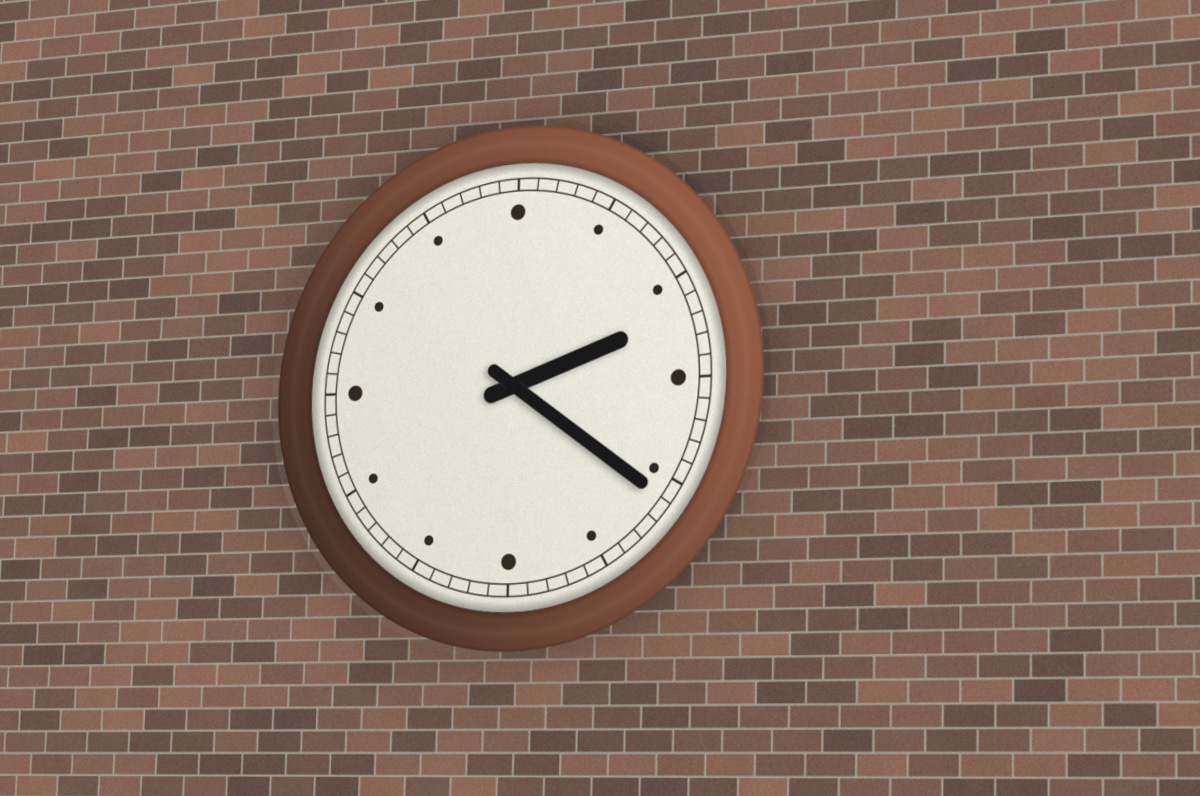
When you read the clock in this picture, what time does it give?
2:21
